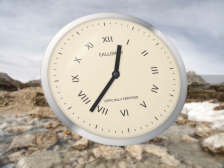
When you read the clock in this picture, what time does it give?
12:37
